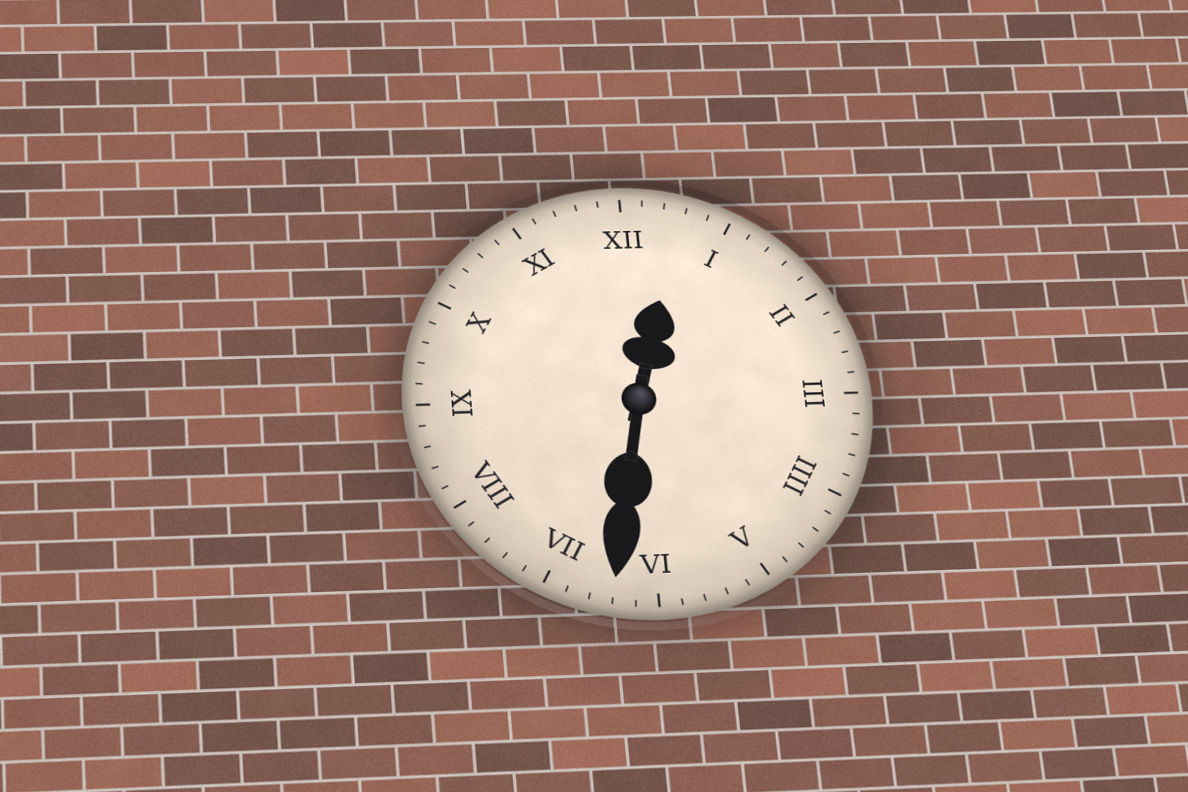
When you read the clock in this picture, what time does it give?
12:32
